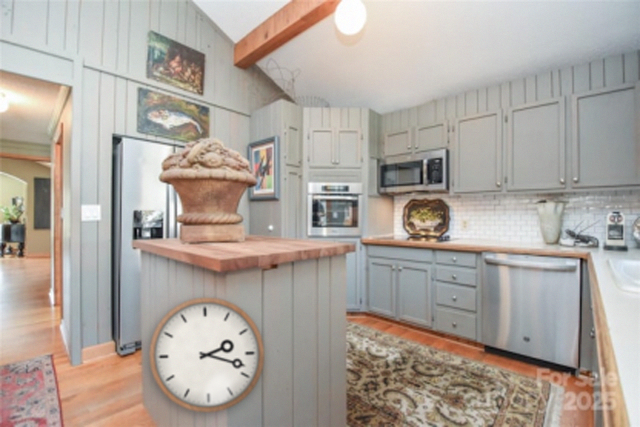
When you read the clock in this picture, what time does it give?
2:18
